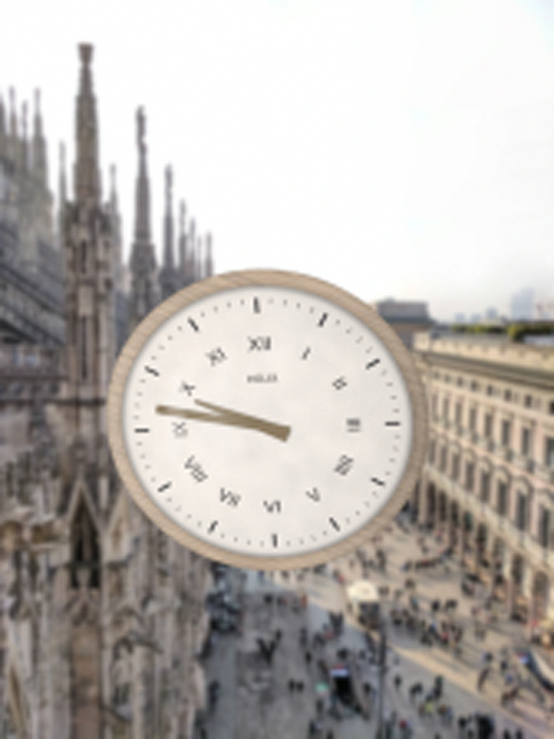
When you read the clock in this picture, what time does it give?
9:47
